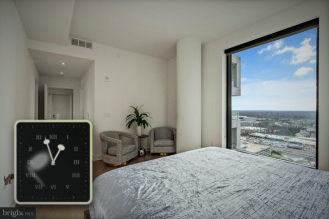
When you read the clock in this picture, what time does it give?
12:57
